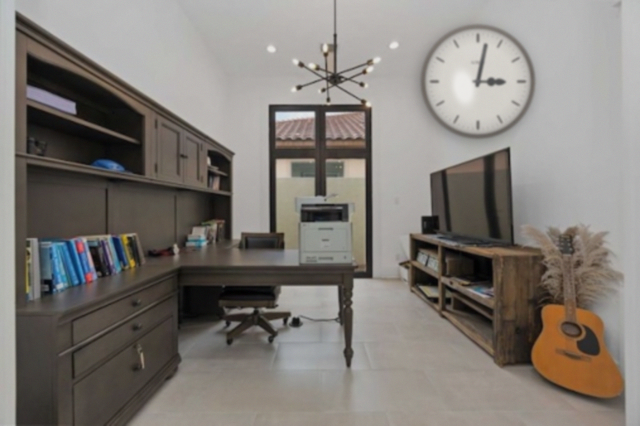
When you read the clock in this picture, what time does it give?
3:02
